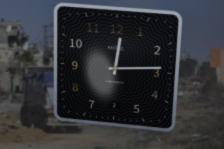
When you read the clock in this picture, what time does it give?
12:14
